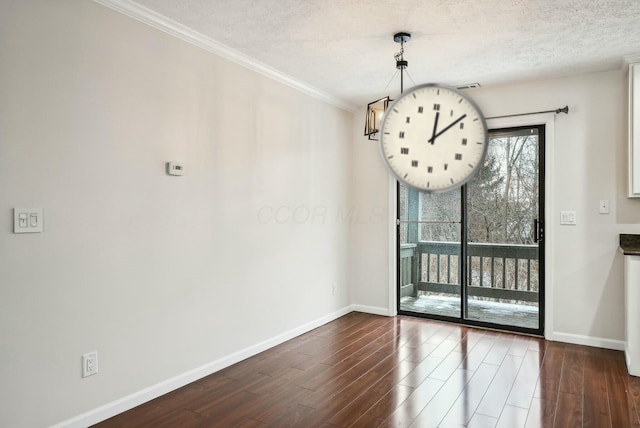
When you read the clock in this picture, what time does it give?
12:08
